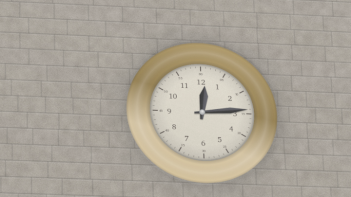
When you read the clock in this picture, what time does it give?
12:14
